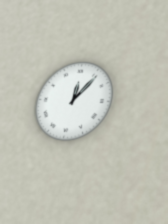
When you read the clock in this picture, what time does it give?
12:06
